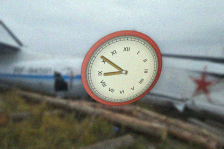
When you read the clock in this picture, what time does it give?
8:51
